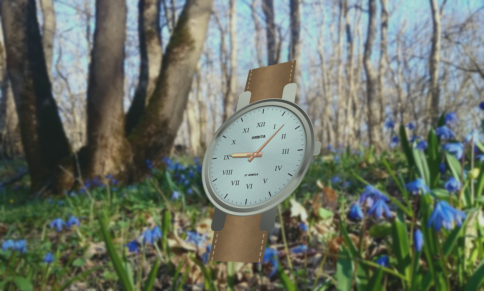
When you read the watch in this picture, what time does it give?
9:07
